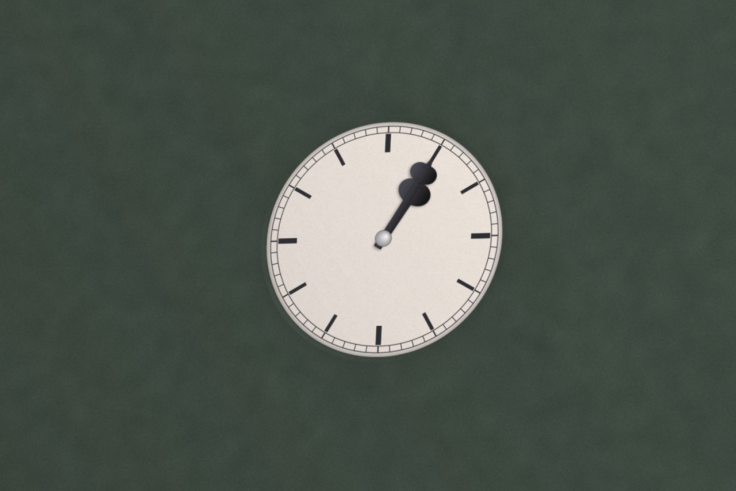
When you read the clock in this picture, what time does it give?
1:05
